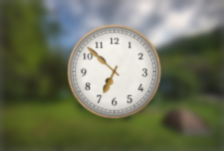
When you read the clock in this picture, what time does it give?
6:52
